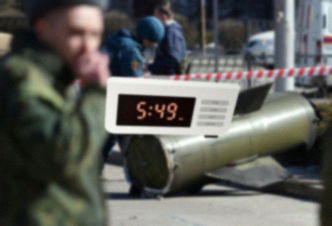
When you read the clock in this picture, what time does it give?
5:49
